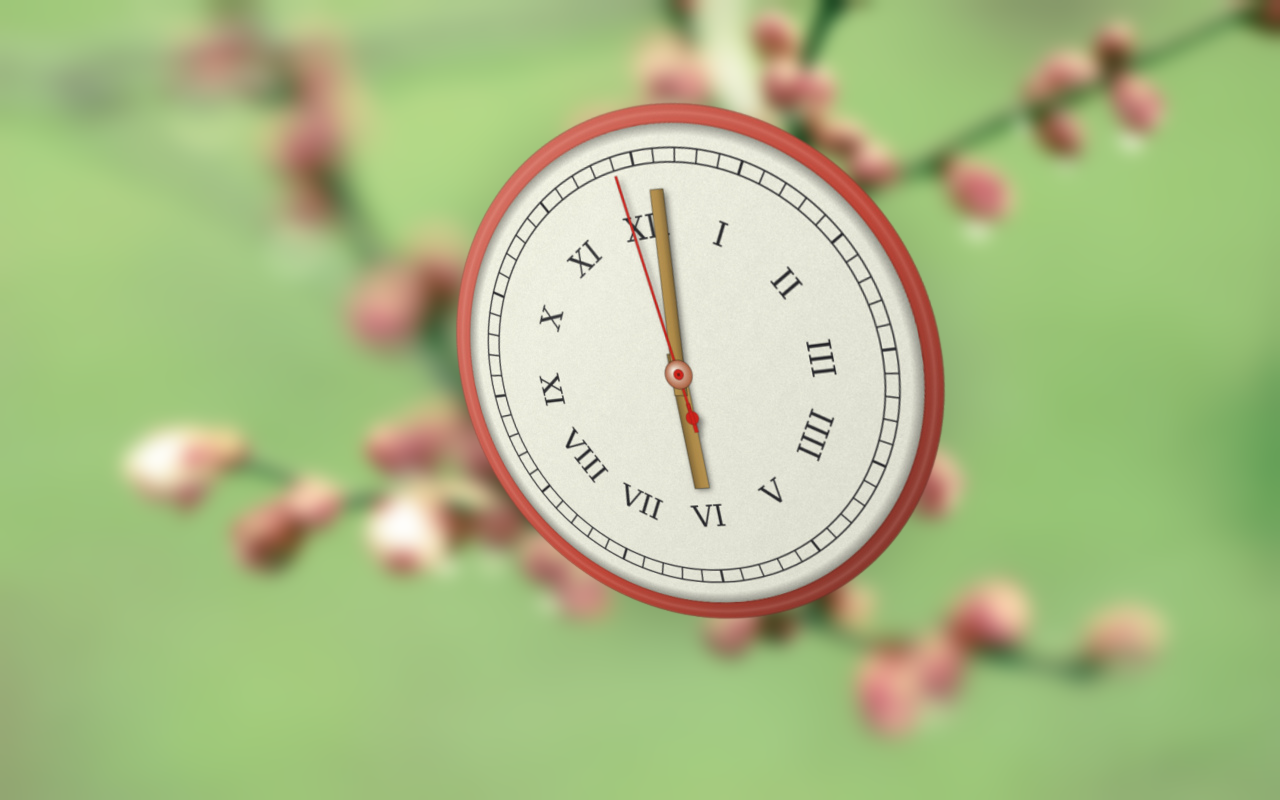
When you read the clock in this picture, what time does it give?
6:00:59
